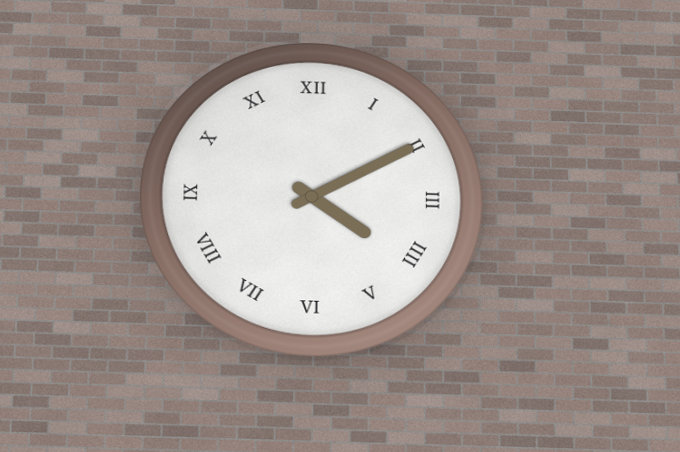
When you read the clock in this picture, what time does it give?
4:10
